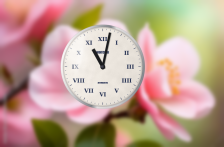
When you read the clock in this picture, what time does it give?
11:02
